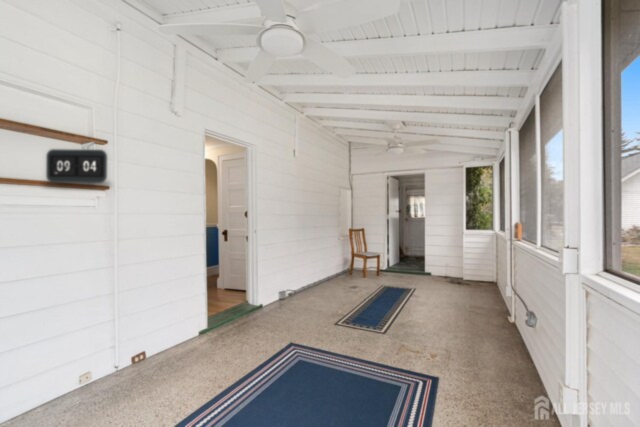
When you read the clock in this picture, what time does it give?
9:04
